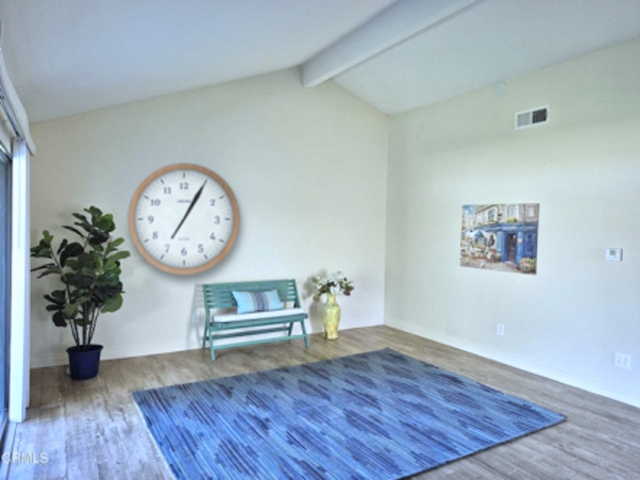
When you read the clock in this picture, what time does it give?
7:05
